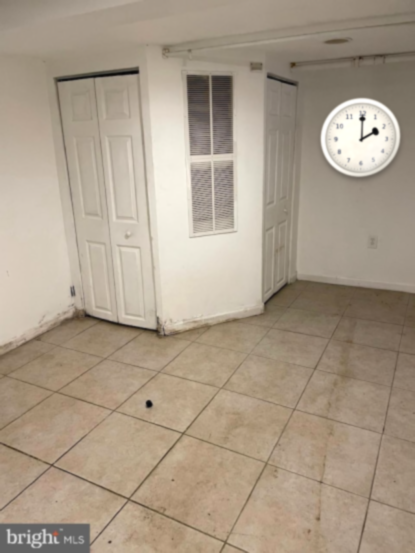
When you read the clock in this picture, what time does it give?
2:00
